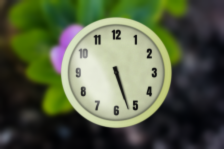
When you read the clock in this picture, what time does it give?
5:27
